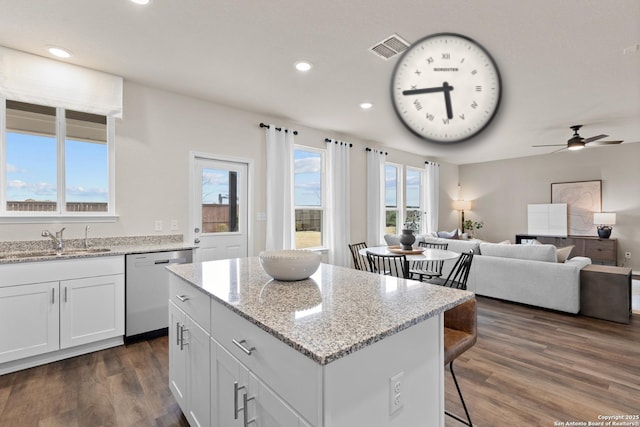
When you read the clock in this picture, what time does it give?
5:44
